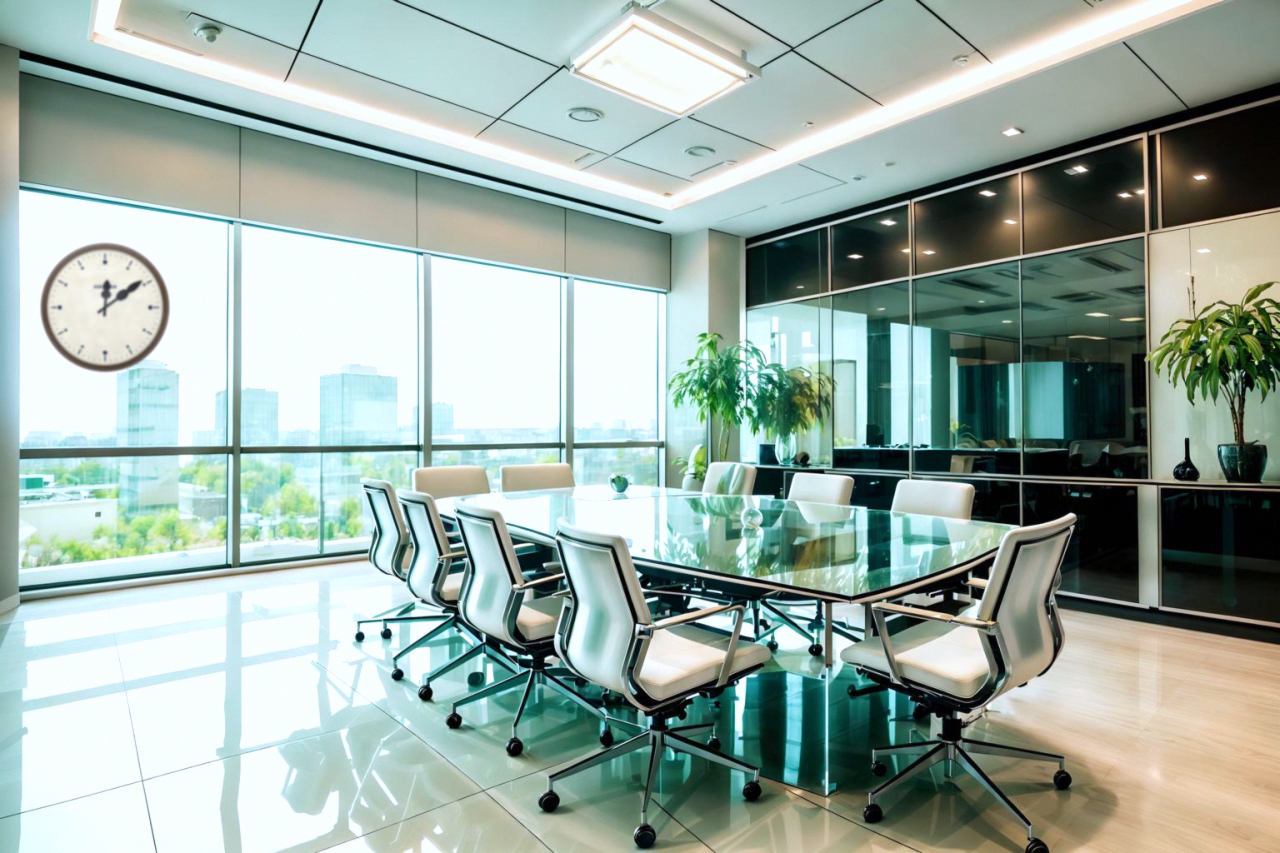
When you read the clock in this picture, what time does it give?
12:09
